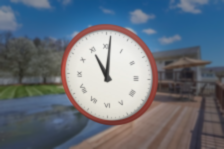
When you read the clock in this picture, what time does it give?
11:01
